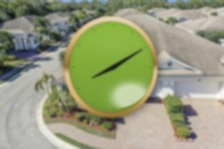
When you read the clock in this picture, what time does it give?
8:10
